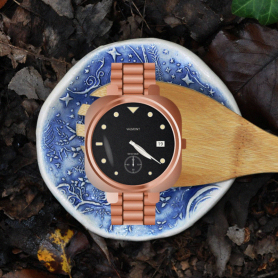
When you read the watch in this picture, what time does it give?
4:21
